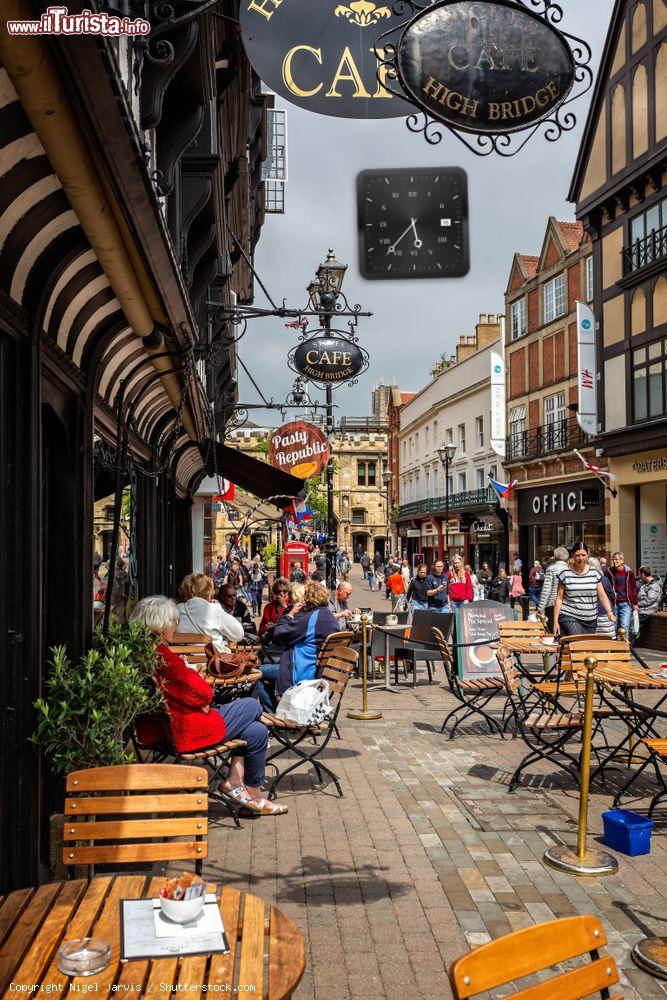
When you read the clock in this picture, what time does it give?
5:37
